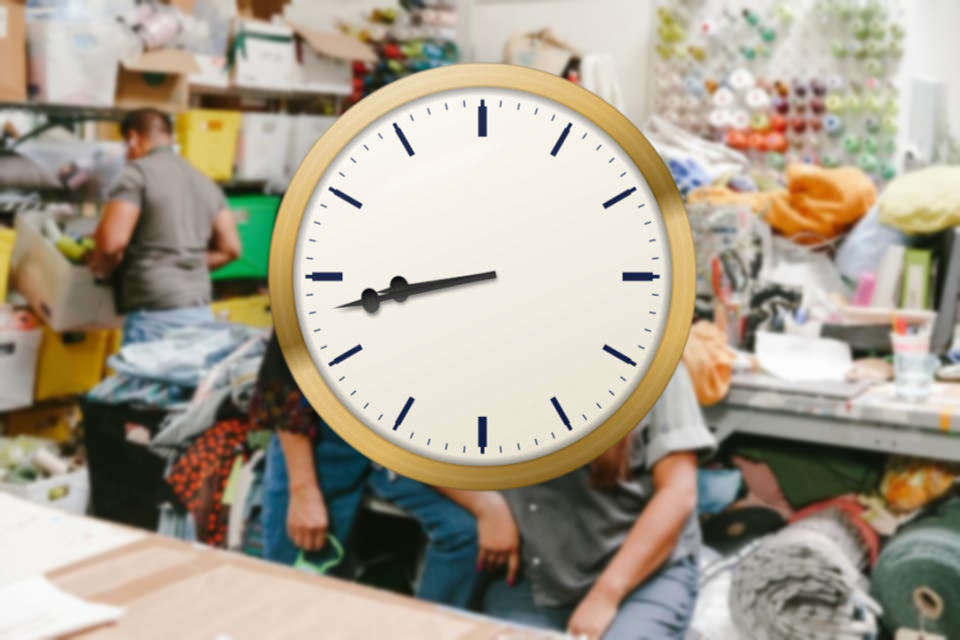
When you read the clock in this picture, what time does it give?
8:43
